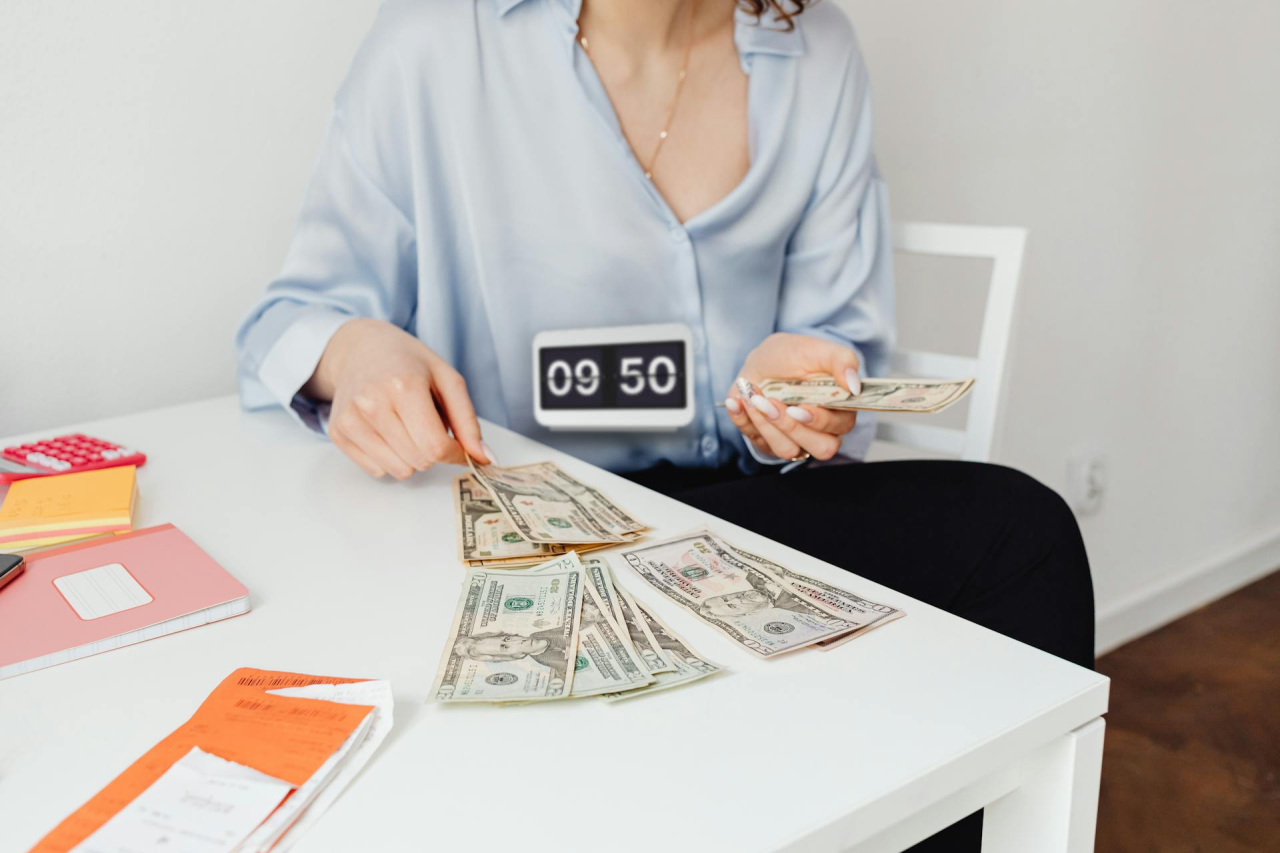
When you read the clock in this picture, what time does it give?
9:50
